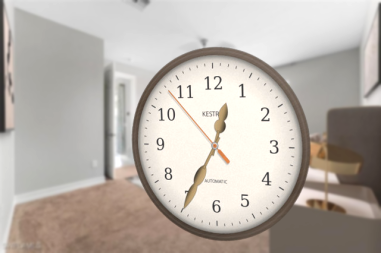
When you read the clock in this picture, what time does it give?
12:34:53
